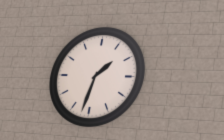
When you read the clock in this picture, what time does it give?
1:32
